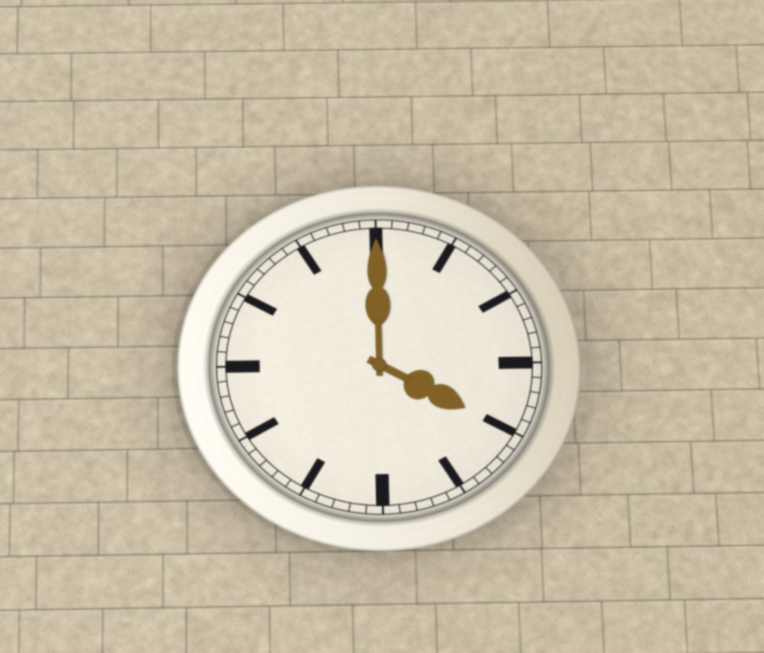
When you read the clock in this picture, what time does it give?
4:00
